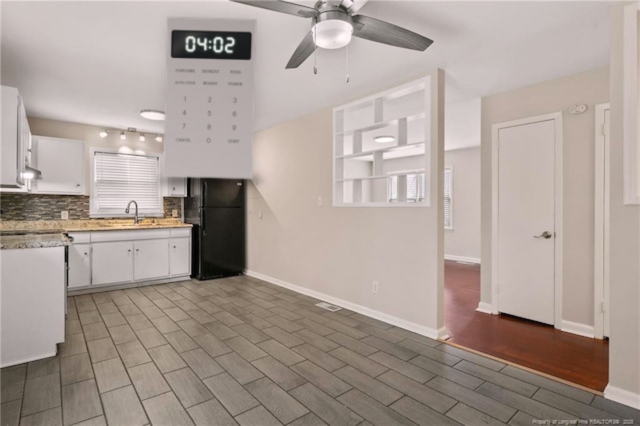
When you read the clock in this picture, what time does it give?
4:02
